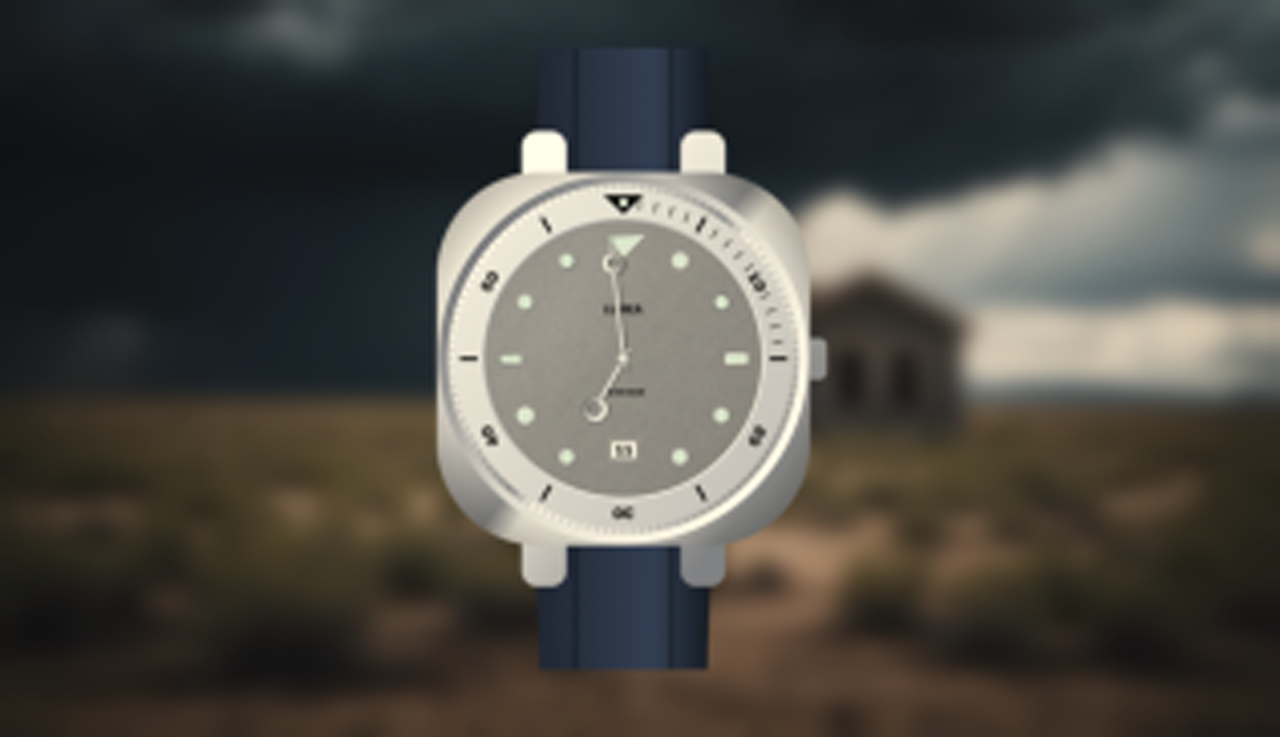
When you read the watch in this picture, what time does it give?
6:59
